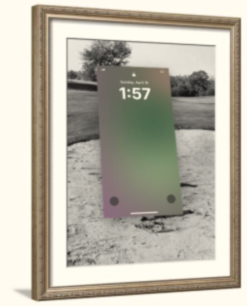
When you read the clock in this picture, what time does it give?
1:57
